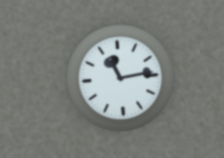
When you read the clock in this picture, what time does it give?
11:14
